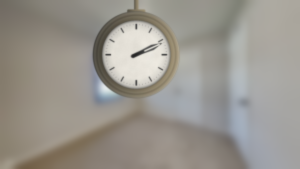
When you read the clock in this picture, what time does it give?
2:11
